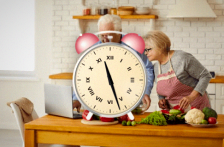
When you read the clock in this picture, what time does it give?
11:27
